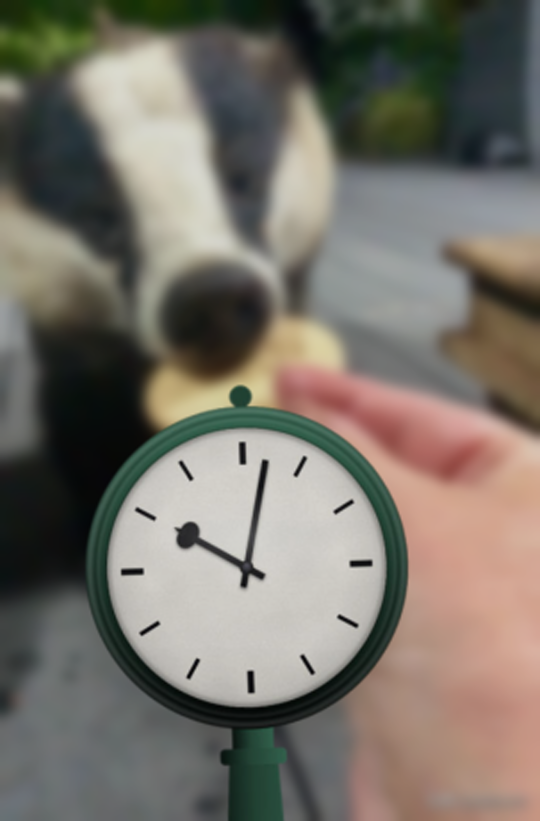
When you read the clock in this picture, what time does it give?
10:02
